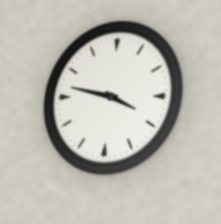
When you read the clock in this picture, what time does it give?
3:47
